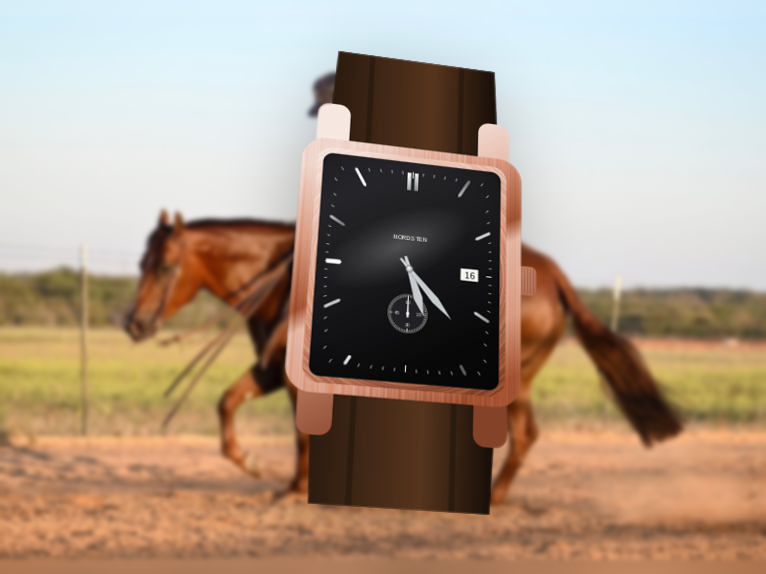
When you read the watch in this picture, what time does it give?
5:23
